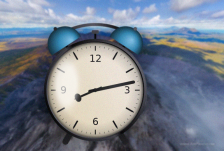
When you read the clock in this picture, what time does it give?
8:13
